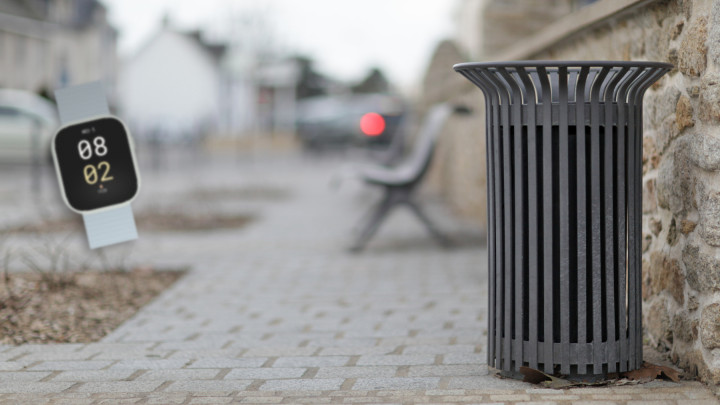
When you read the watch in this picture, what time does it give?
8:02
